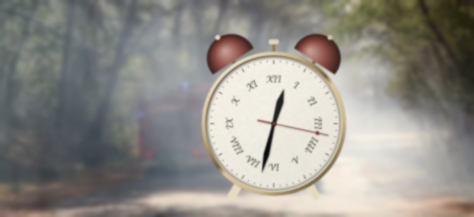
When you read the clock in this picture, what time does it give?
12:32:17
